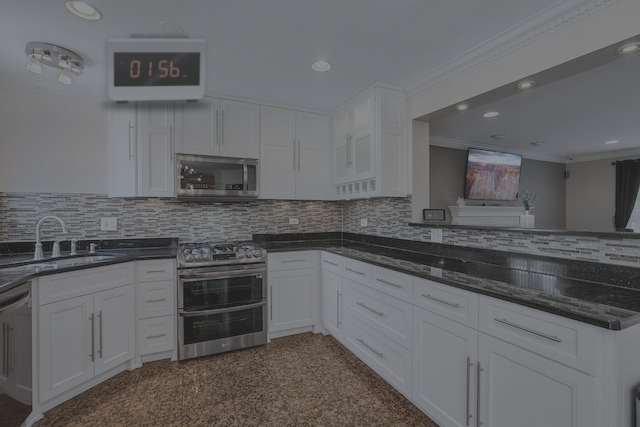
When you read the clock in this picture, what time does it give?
1:56
